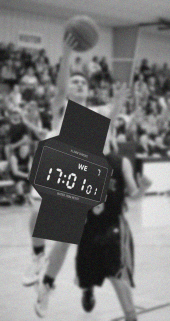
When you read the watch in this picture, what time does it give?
17:01:01
